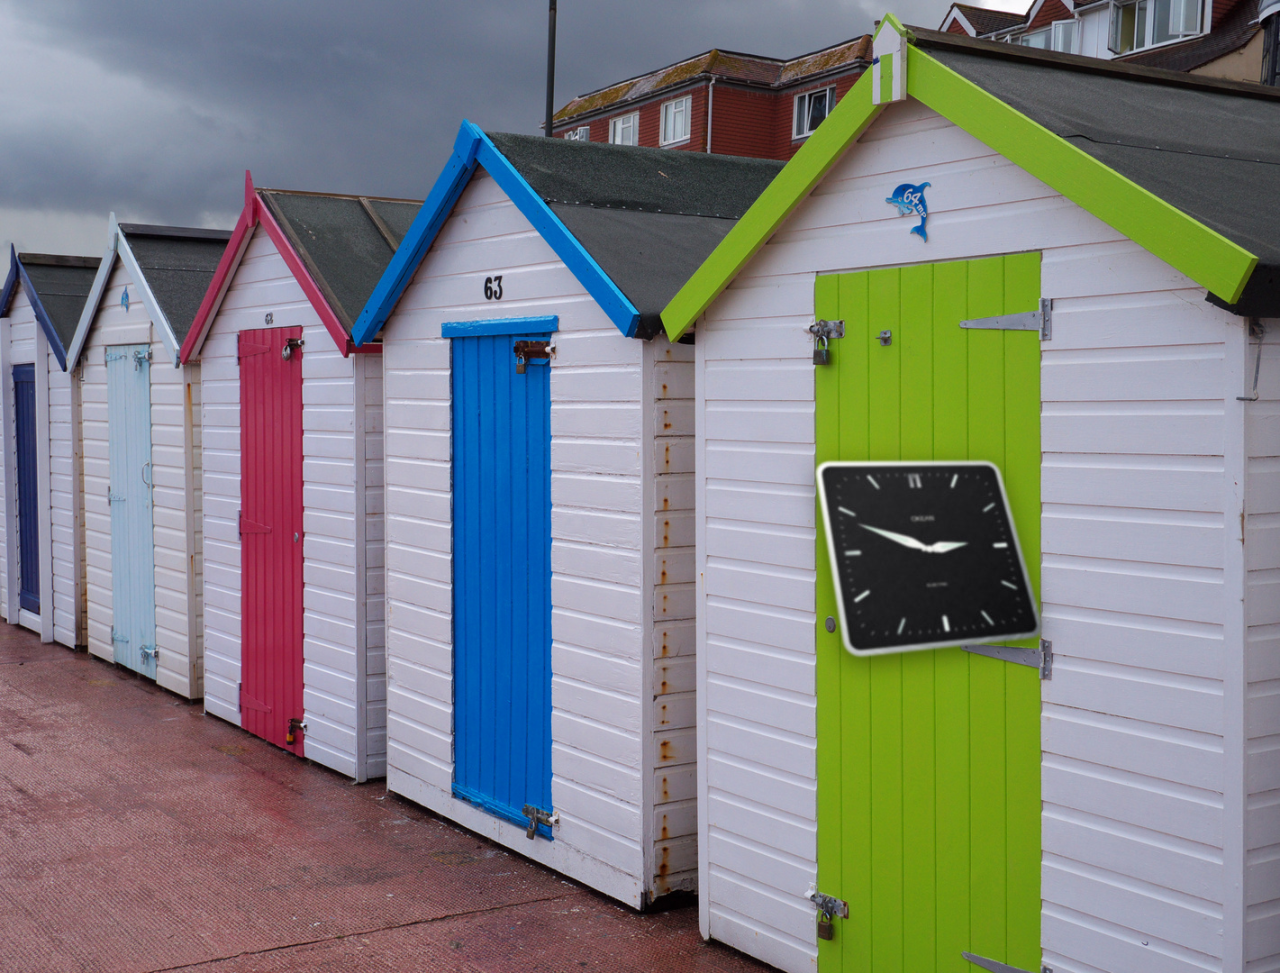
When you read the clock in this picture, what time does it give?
2:49
